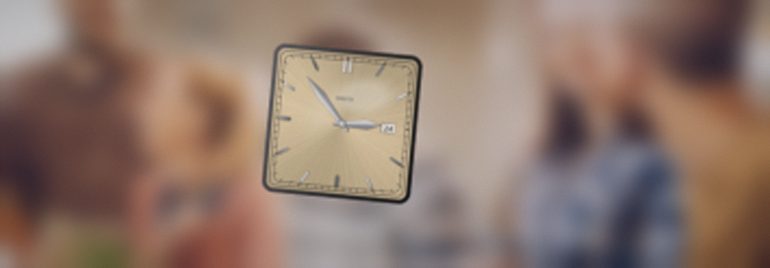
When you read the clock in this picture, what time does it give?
2:53
